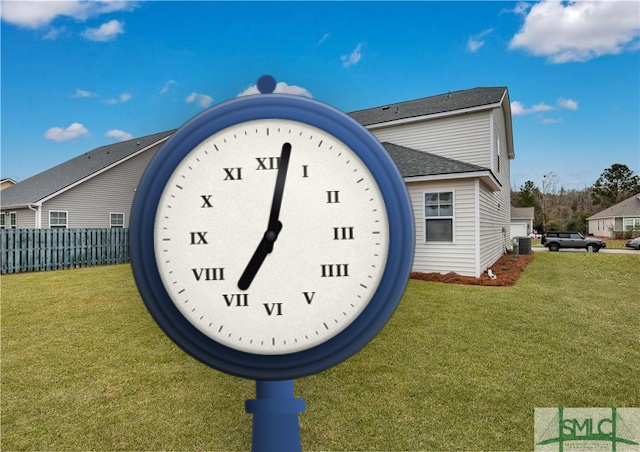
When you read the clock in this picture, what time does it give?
7:02
